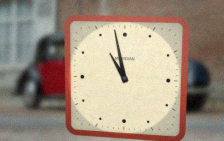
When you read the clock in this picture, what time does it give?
10:58
